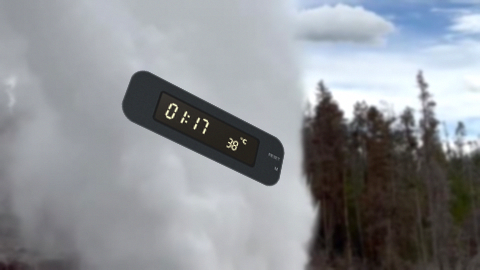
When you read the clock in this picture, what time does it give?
1:17
